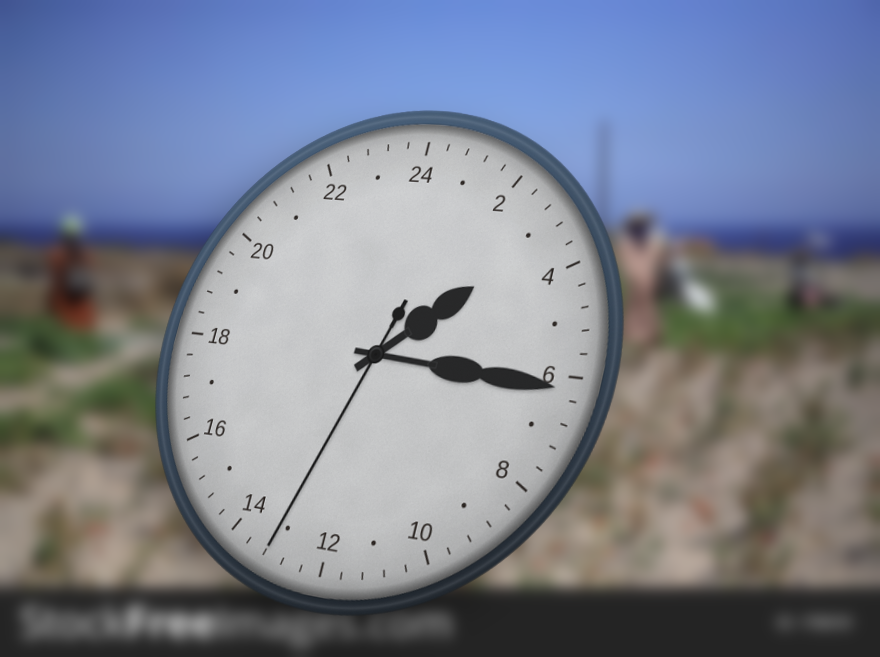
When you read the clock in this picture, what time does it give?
3:15:33
